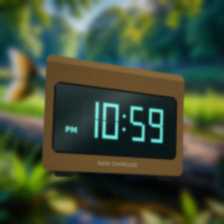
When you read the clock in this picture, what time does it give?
10:59
